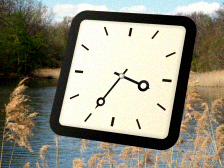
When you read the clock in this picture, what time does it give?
3:35
